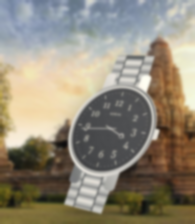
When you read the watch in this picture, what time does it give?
3:44
